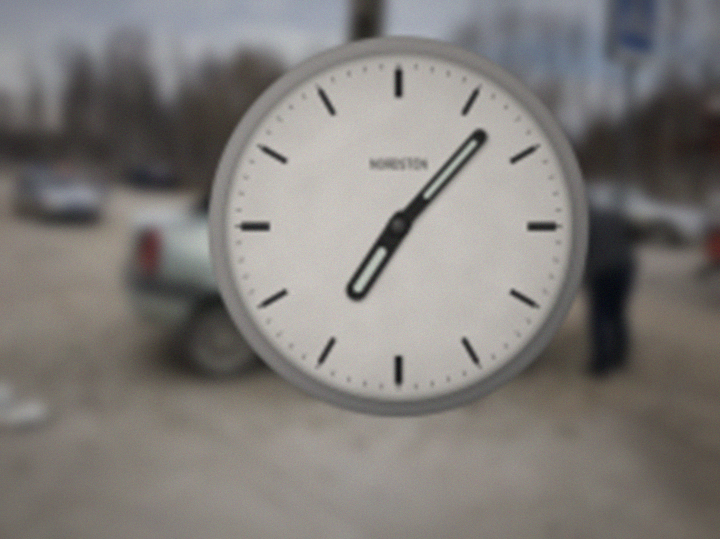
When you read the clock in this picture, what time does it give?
7:07
